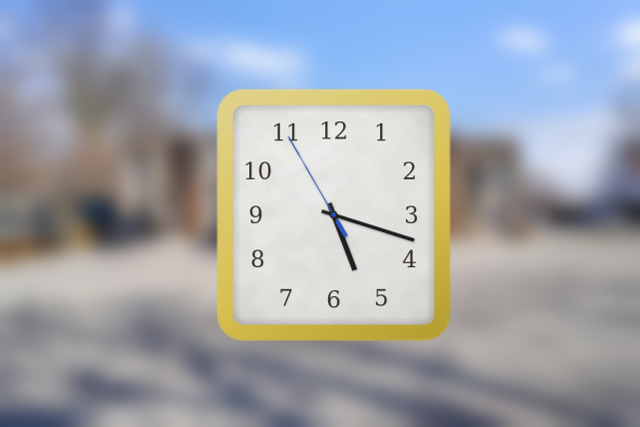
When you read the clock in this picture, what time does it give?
5:17:55
